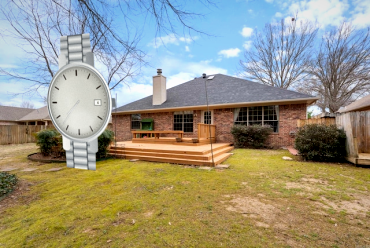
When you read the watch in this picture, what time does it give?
7:37
